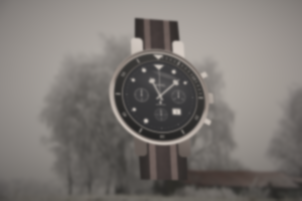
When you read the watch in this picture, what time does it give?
11:08
